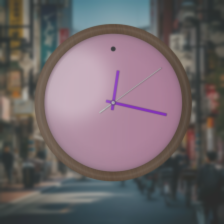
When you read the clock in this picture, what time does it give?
12:17:09
